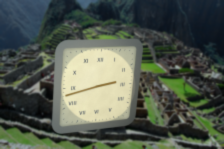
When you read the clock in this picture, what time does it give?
2:43
